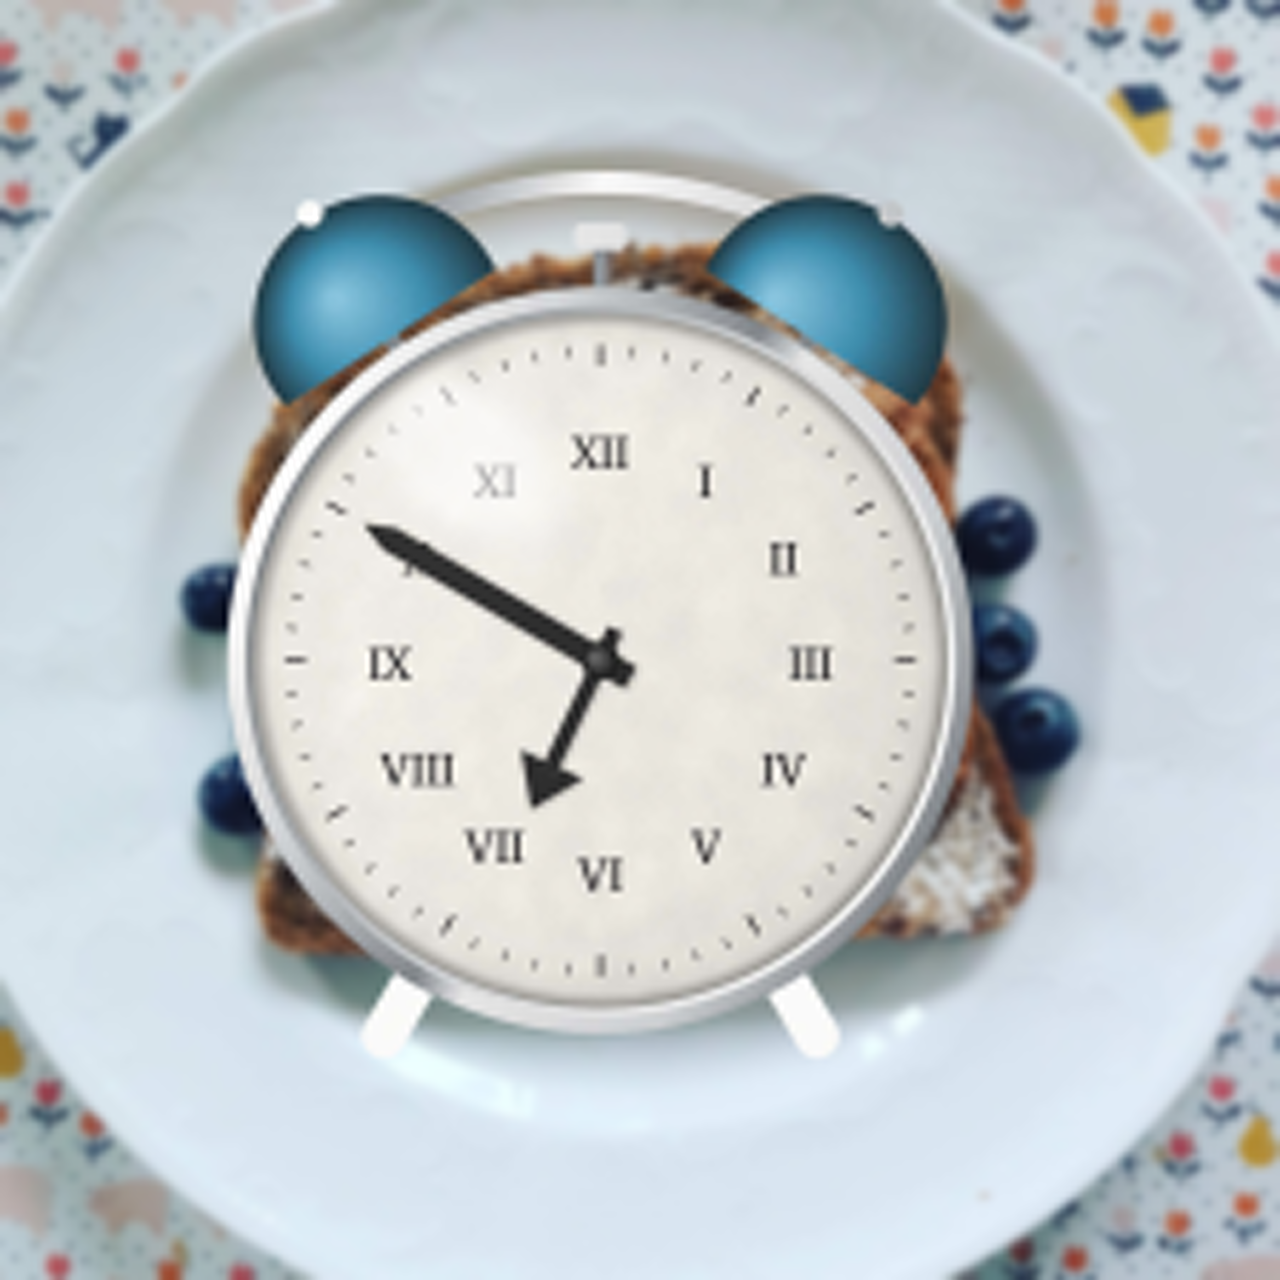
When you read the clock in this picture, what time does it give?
6:50
